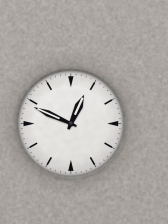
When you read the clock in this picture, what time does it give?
12:49
